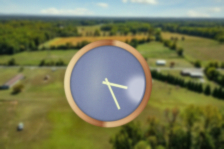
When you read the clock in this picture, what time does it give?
3:26
